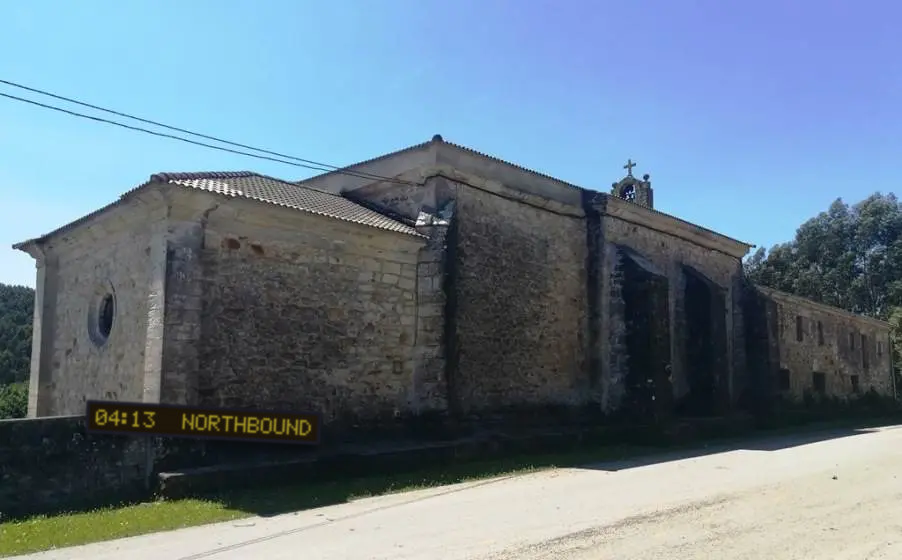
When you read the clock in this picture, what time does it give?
4:13
